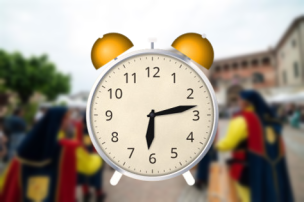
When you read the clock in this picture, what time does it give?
6:13
